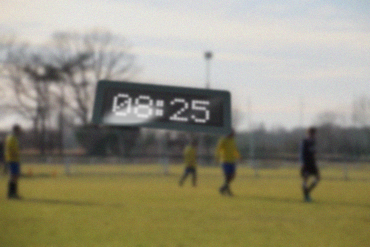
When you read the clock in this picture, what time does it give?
8:25
